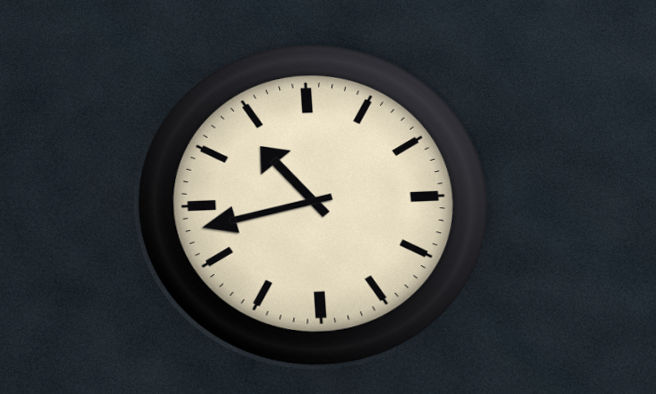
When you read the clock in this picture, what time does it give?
10:43
